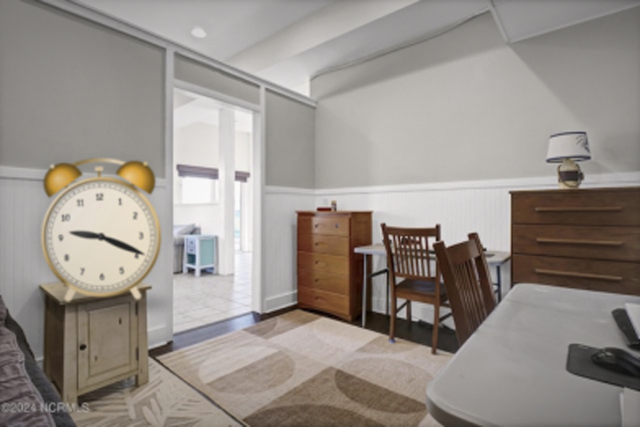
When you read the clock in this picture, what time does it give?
9:19
